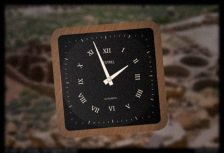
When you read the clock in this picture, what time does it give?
1:57
